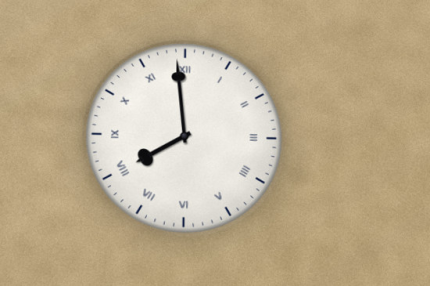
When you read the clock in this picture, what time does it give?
7:59
